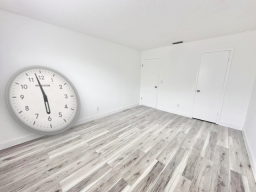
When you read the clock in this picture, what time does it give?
5:58
